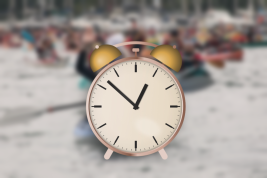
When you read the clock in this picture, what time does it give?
12:52
